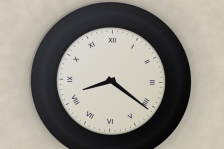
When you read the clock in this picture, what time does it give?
8:21
